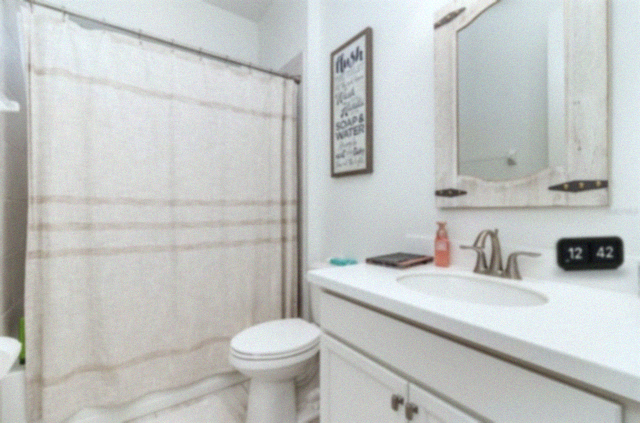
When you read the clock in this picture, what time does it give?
12:42
